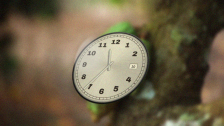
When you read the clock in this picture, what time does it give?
11:36
